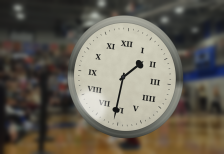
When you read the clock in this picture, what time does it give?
1:31
